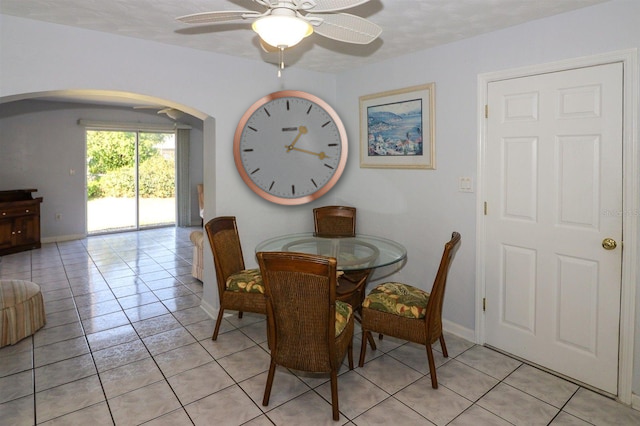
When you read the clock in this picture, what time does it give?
1:18
